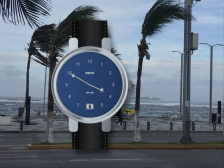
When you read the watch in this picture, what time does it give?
3:50
